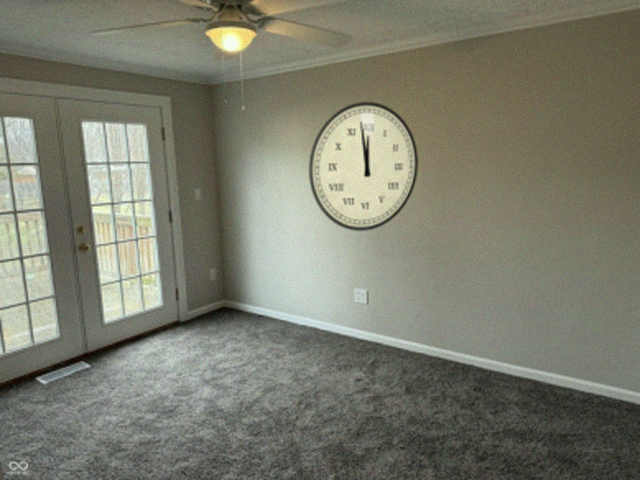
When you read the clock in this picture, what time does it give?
11:58
